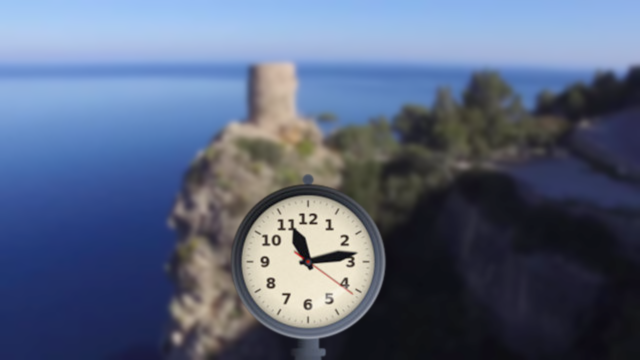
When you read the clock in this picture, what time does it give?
11:13:21
